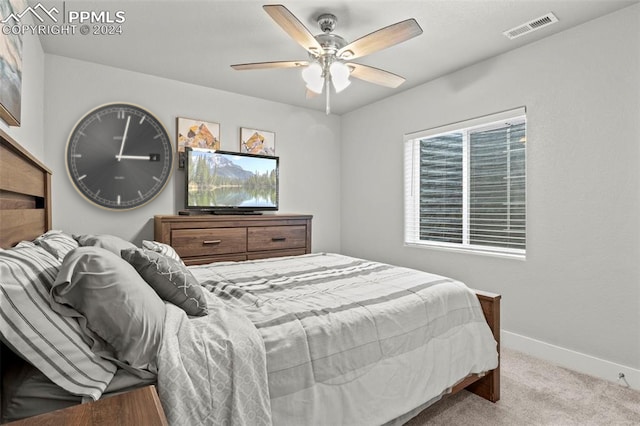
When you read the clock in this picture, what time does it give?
3:02
